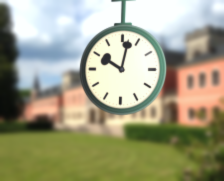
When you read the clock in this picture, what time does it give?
10:02
